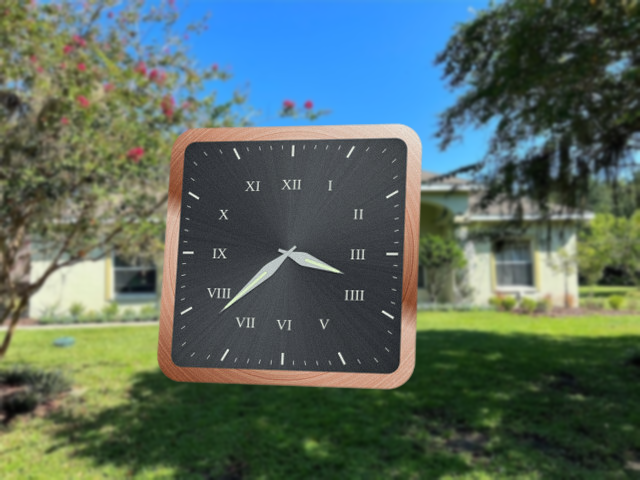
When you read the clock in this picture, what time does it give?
3:38
